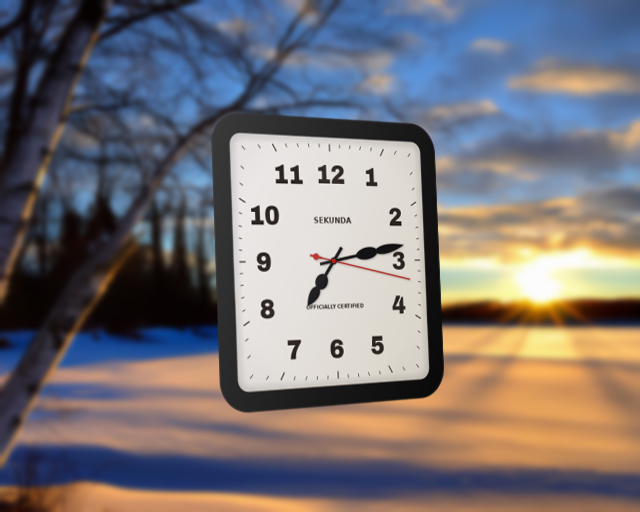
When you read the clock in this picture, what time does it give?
7:13:17
